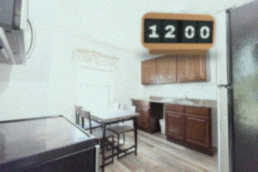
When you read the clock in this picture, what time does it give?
12:00
